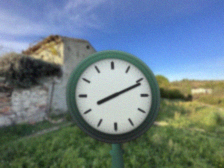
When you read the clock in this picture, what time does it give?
8:11
